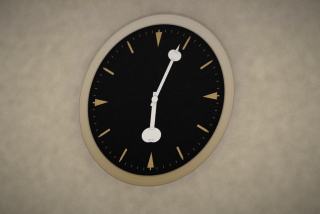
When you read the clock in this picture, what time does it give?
6:04
